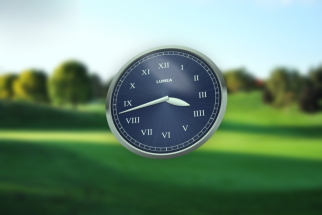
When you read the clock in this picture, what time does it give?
3:43
